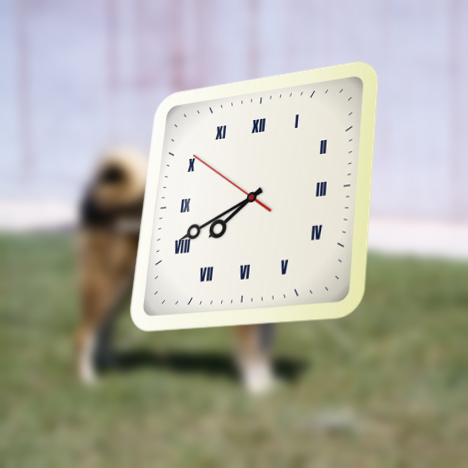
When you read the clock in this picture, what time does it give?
7:40:51
